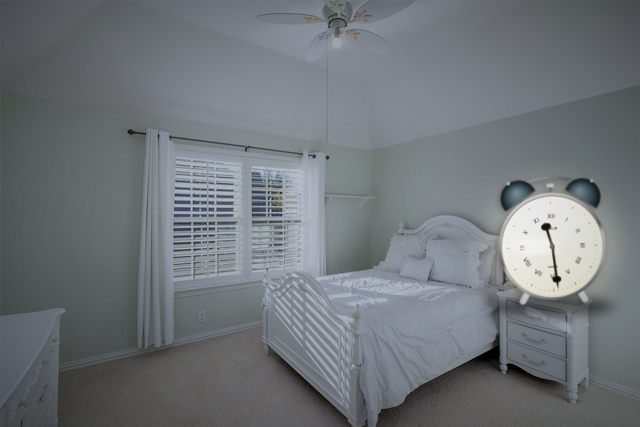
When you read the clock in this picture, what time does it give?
11:29
